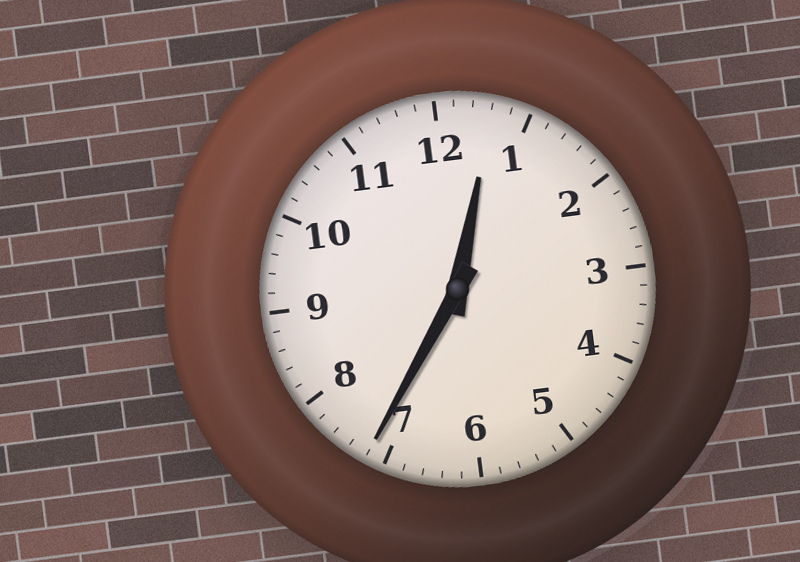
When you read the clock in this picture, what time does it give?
12:36
